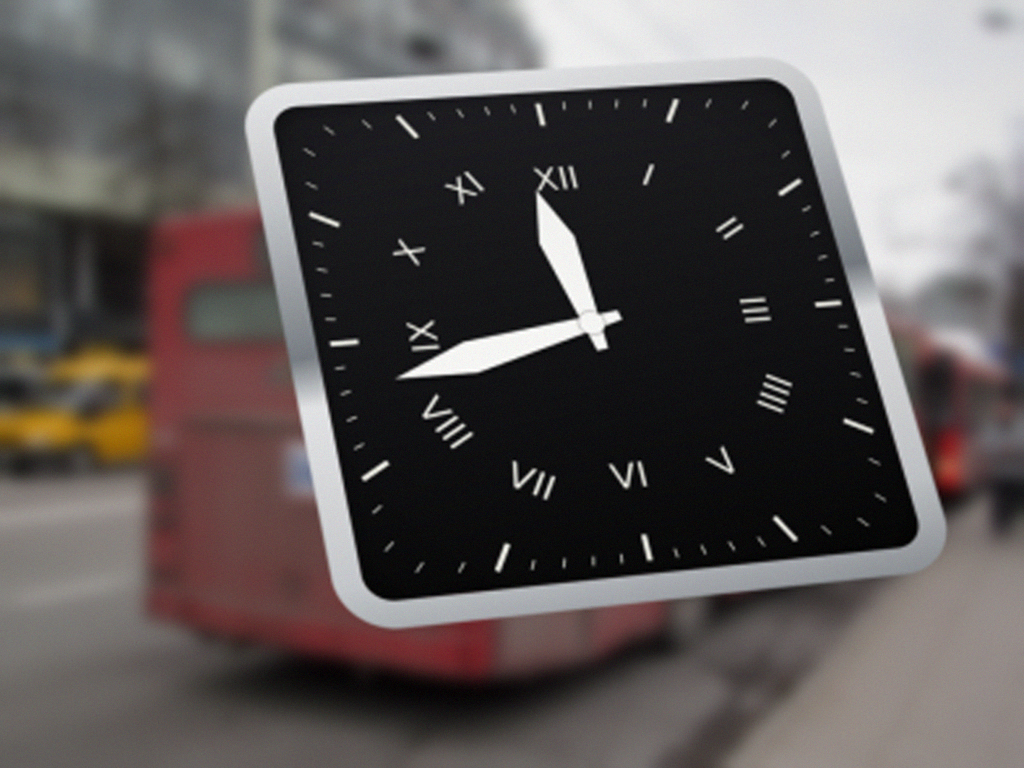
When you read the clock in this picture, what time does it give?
11:43
